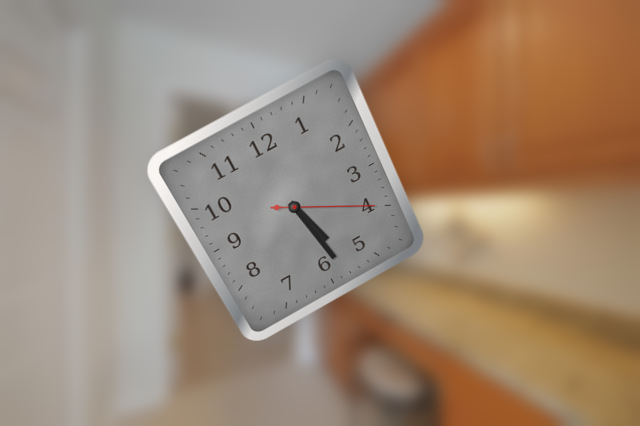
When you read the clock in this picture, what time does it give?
5:28:20
